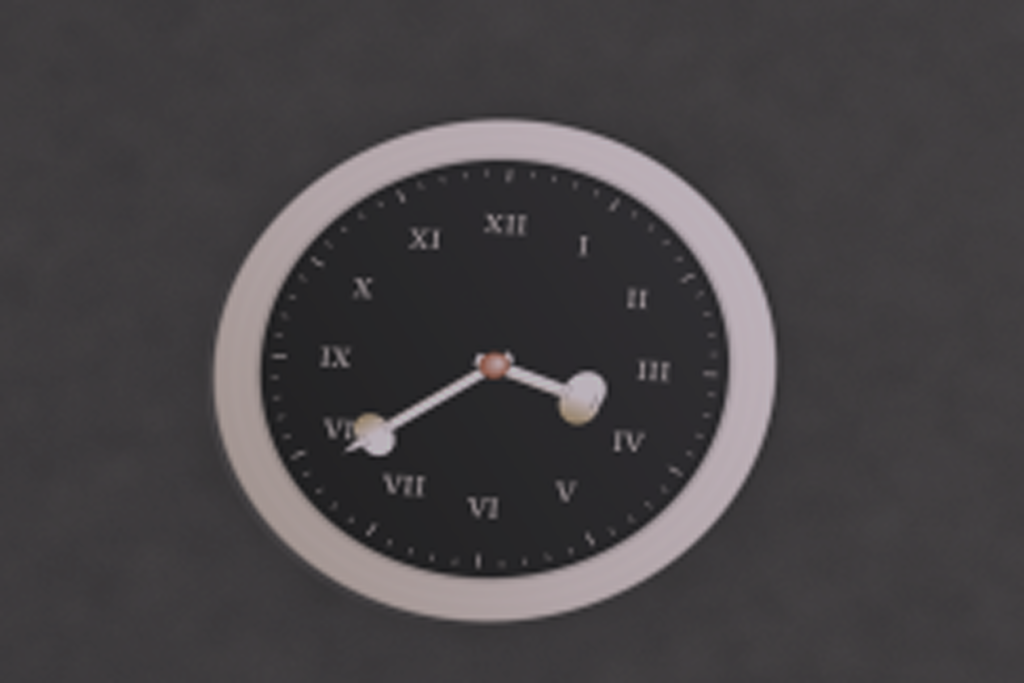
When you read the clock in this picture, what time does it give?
3:39
